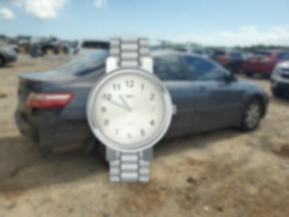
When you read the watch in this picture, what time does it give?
10:49
